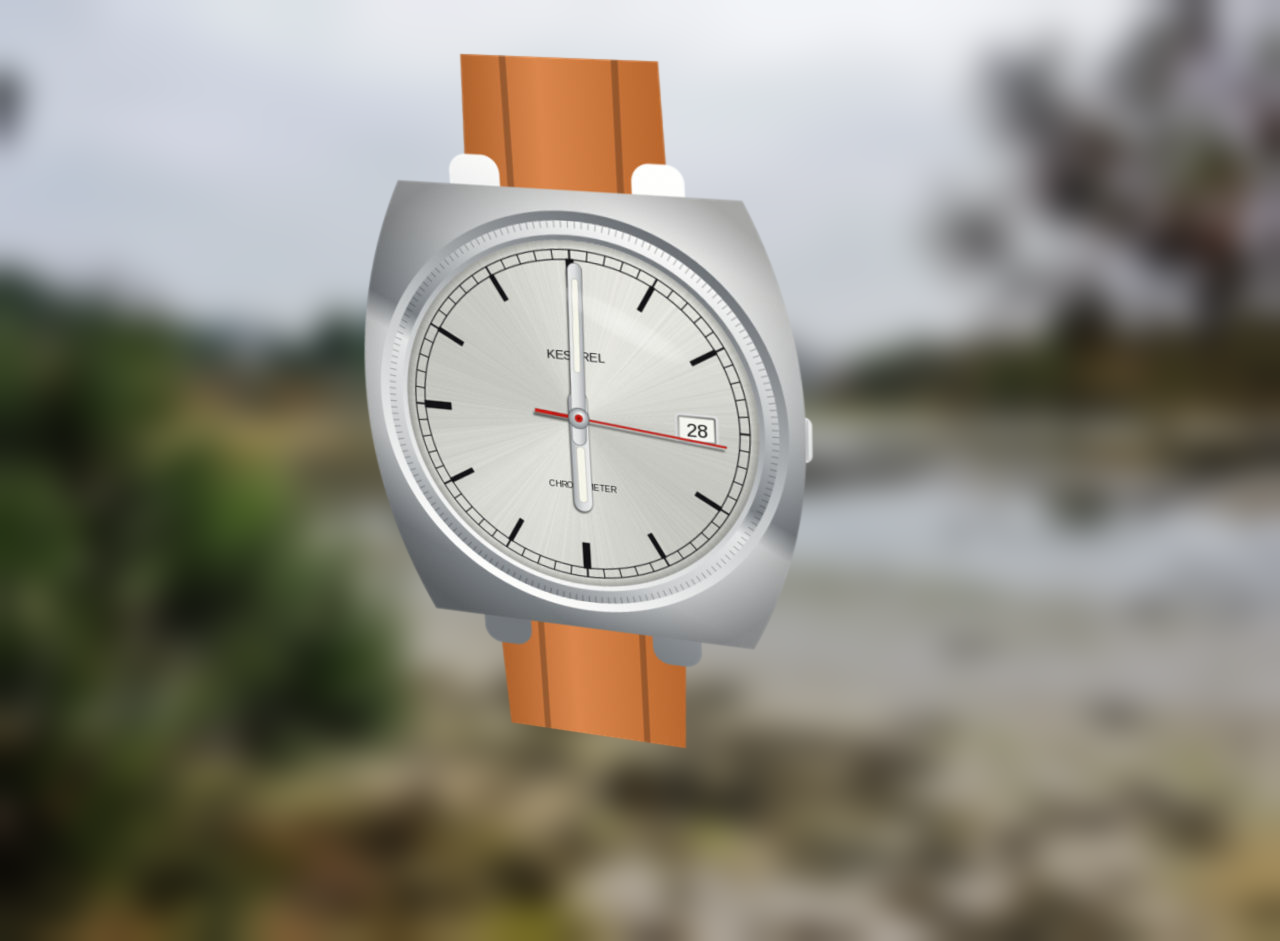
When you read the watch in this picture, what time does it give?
6:00:16
